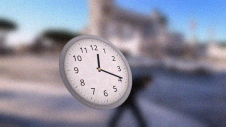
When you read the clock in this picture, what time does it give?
12:19
